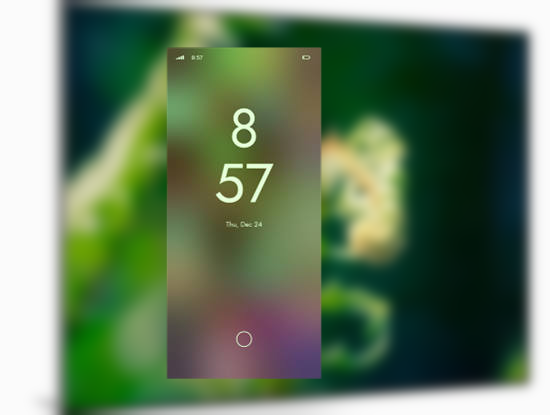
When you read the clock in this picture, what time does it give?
8:57
